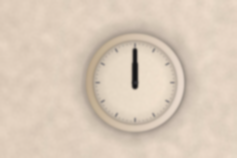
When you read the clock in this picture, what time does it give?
12:00
